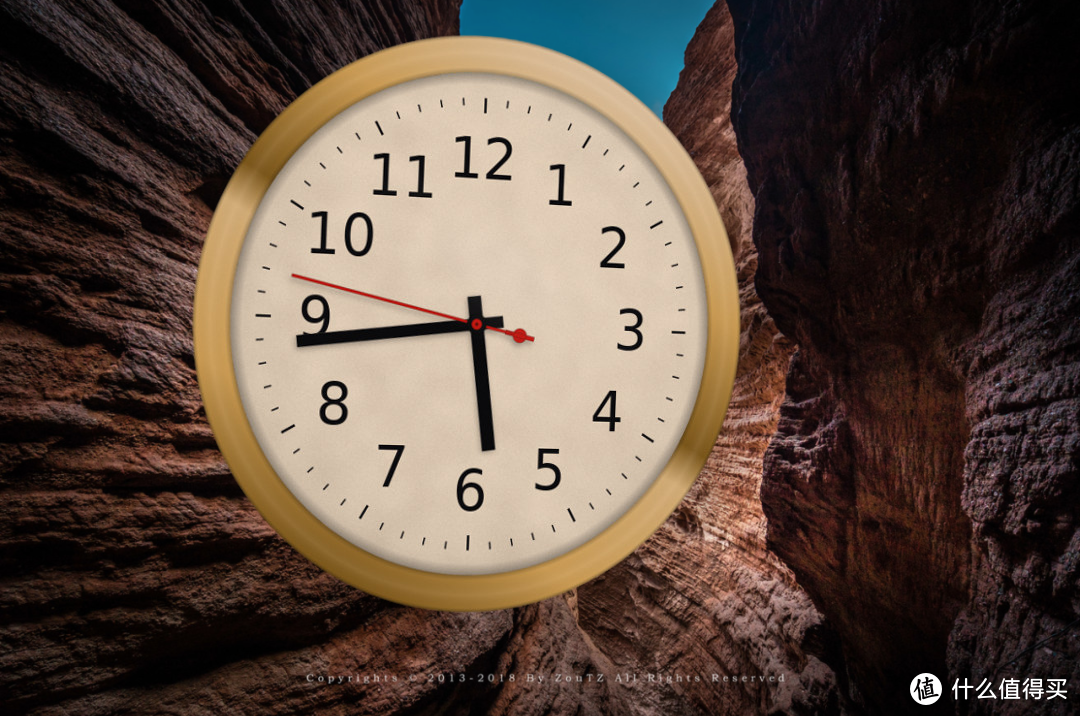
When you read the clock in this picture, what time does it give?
5:43:47
